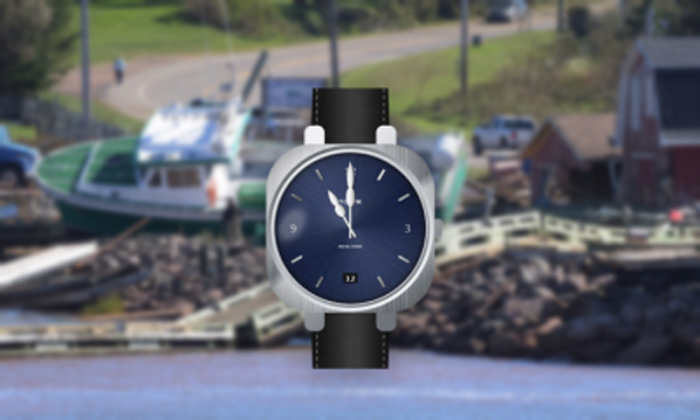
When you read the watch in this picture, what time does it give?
11:00
